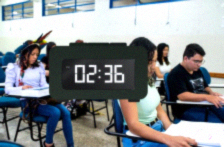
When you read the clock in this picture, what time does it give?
2:36
